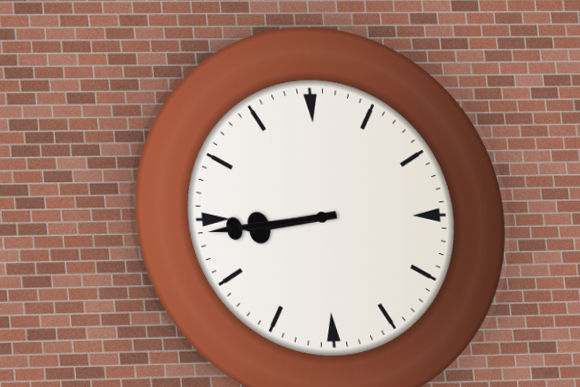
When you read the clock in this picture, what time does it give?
8:44
